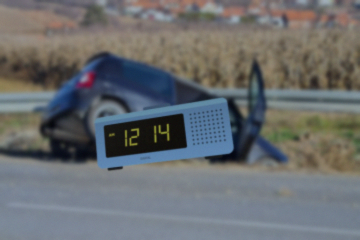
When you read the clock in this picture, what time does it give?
12:14
